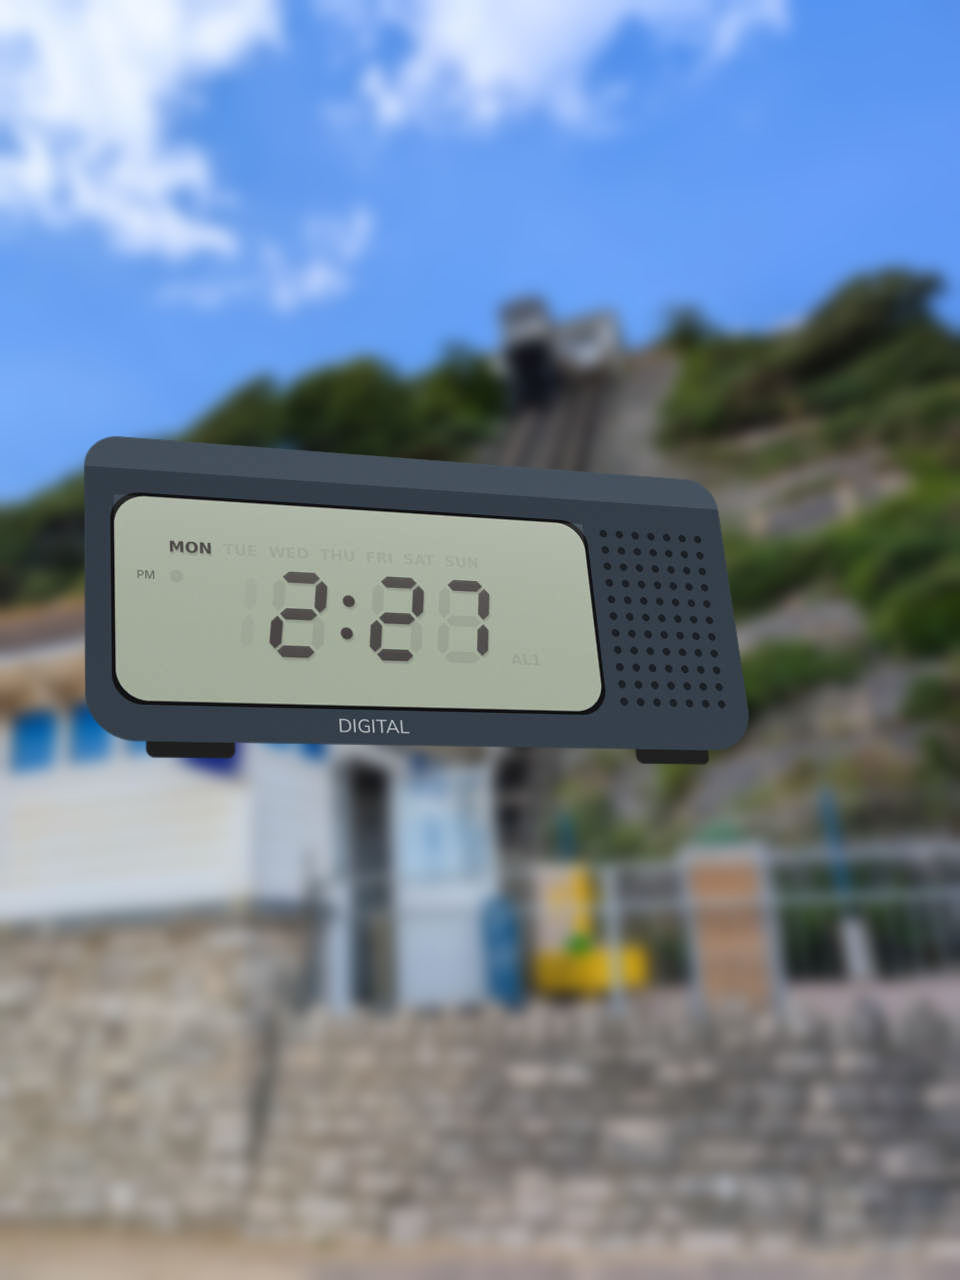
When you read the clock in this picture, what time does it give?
2:27
